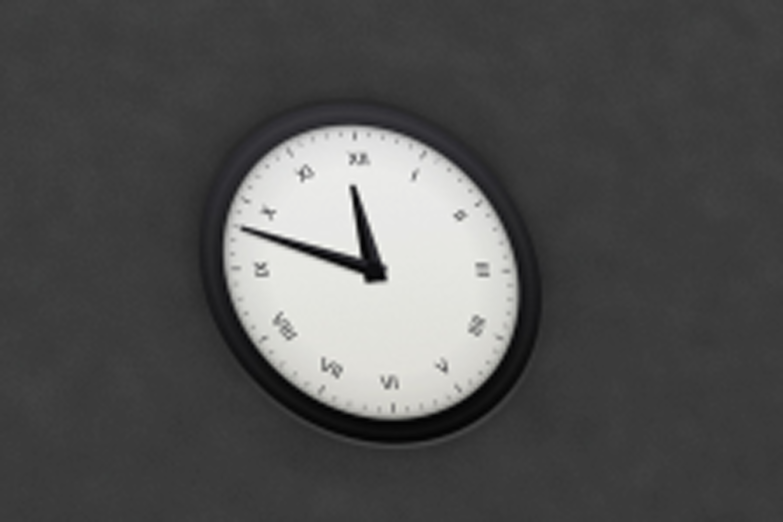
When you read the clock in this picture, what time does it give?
11:48
